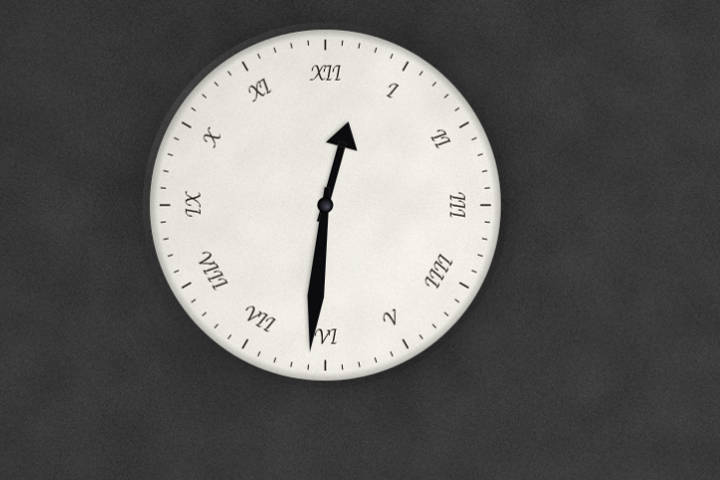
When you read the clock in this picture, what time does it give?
12:31
